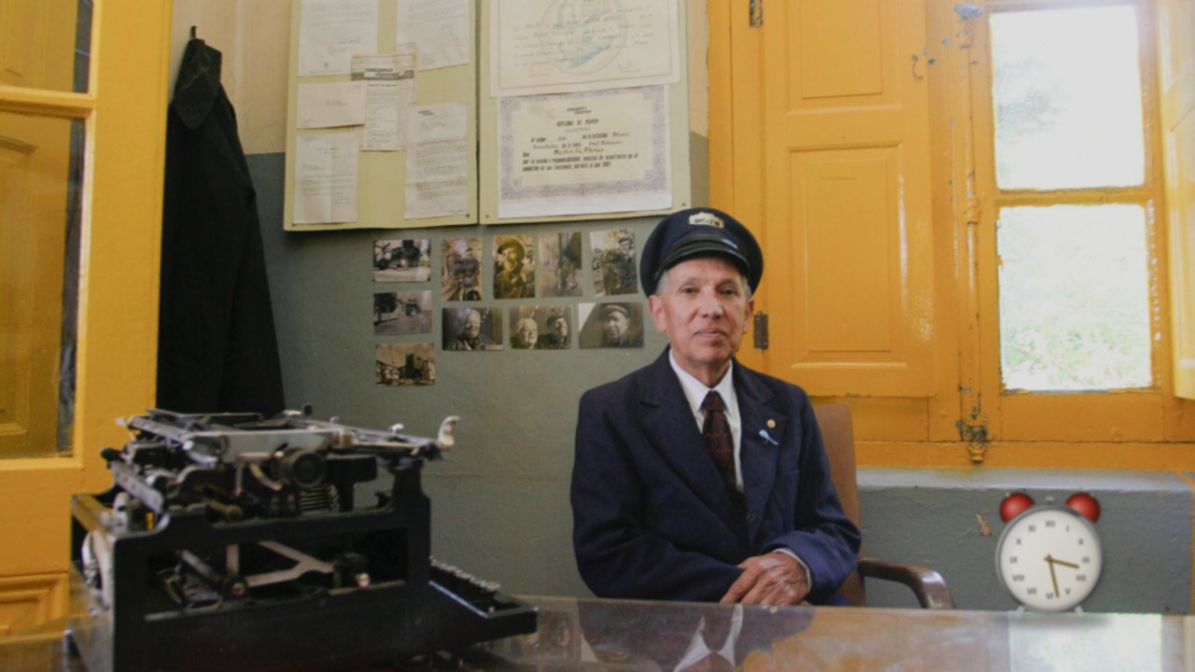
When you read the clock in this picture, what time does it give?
3:28
